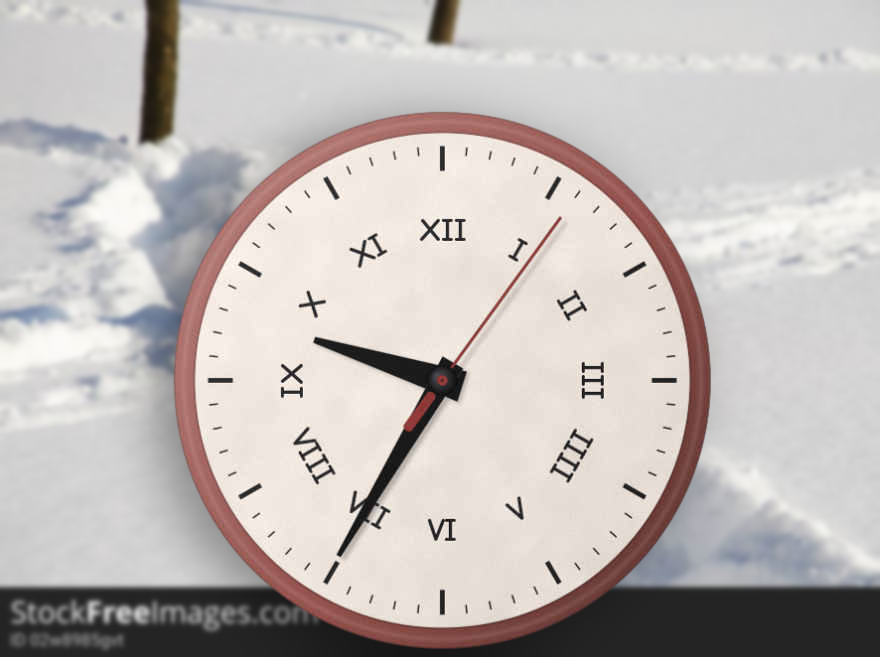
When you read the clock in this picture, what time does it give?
9:35:06
